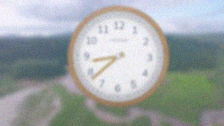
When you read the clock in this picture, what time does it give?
8:38
